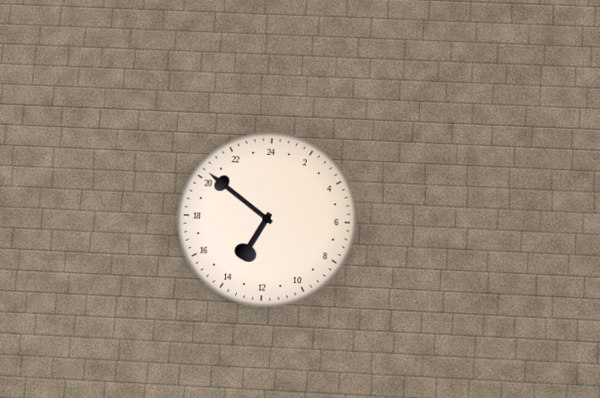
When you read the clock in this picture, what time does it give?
13:51
